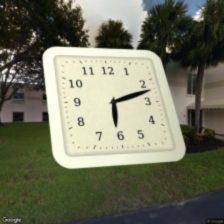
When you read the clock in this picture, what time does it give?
6:12
